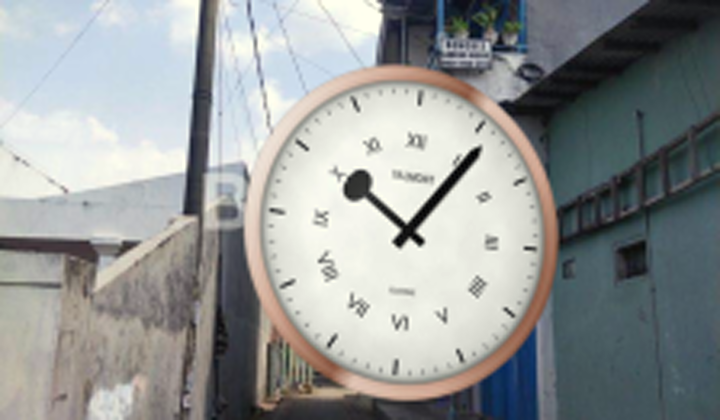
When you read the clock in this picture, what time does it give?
10:06
